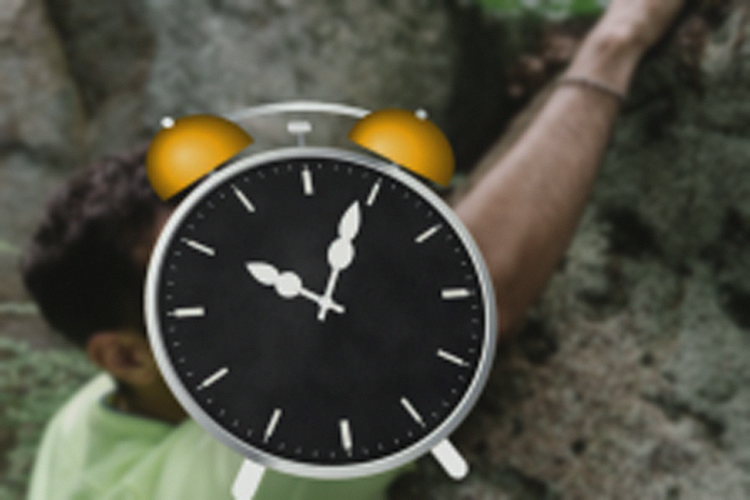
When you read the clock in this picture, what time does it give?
10:04
